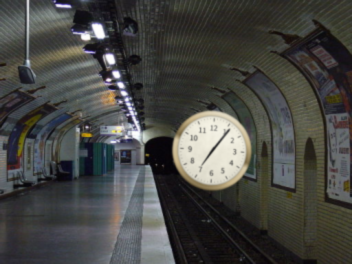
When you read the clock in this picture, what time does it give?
7:06
